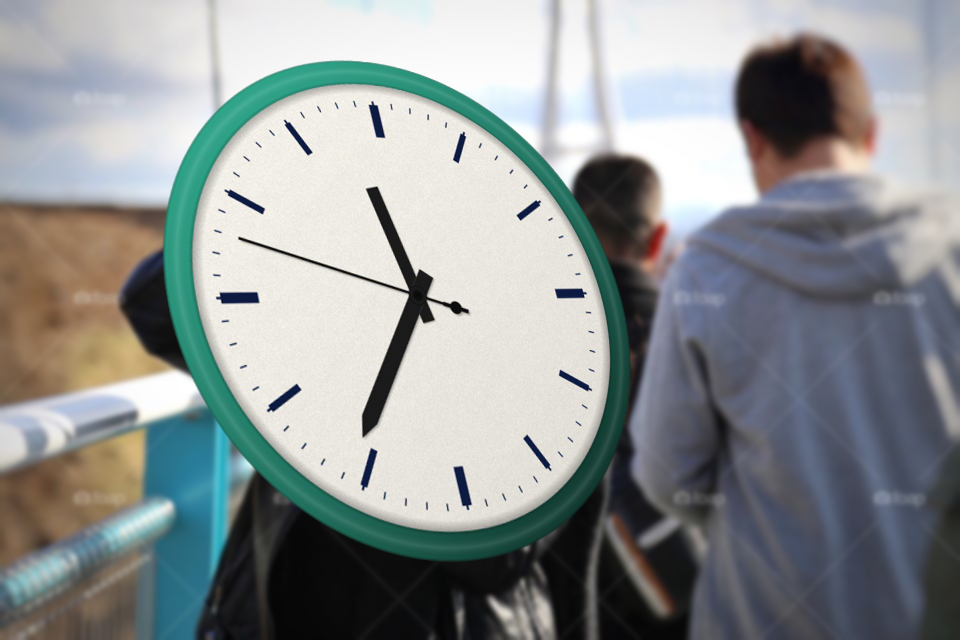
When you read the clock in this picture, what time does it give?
11:35:48
